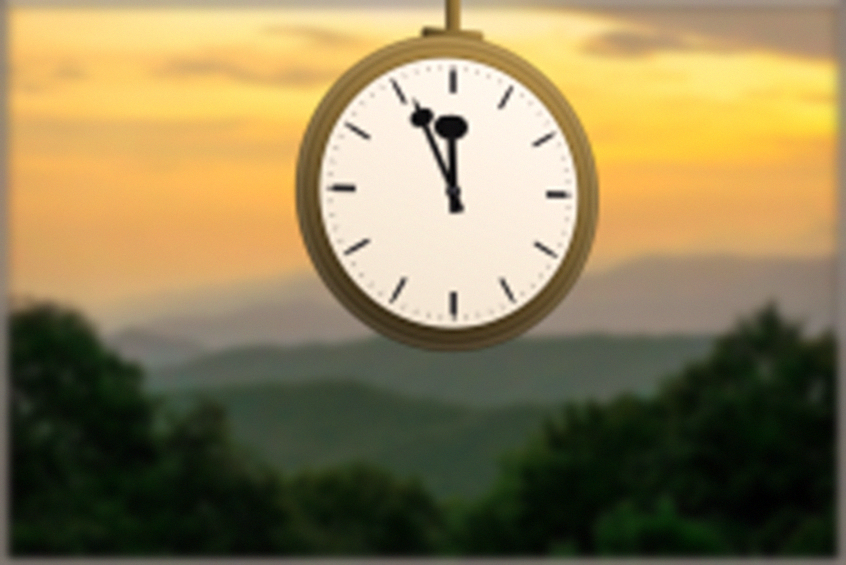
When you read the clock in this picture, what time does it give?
11:56
